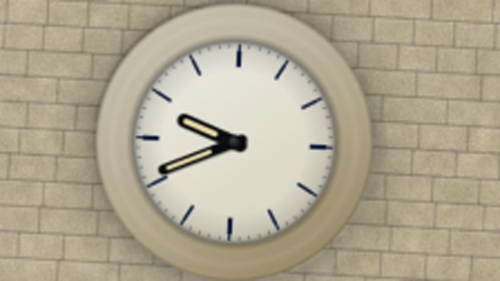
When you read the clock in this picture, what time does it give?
9:41
